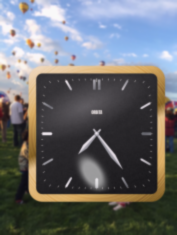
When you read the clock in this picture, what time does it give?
7:24
